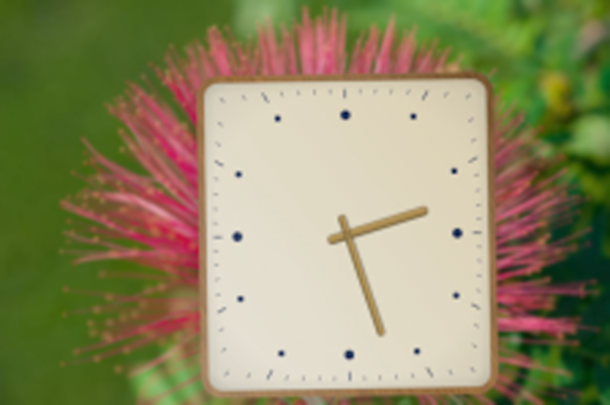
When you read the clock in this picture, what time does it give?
2:27
